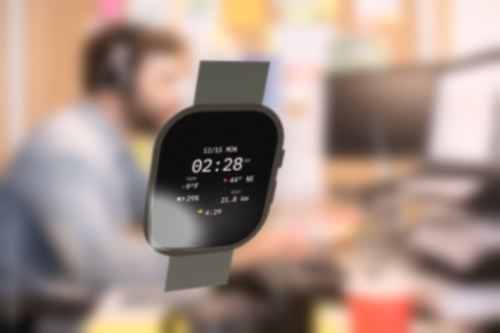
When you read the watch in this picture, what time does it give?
2:28
